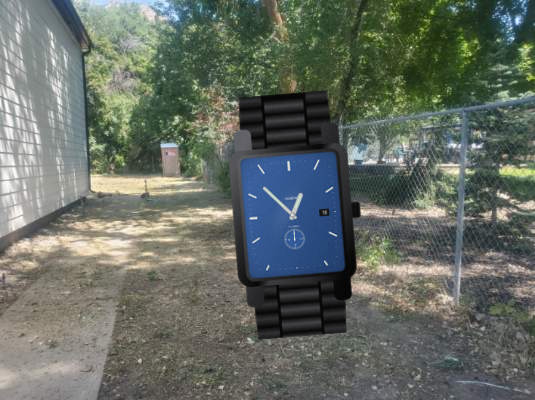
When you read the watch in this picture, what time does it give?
12:53
